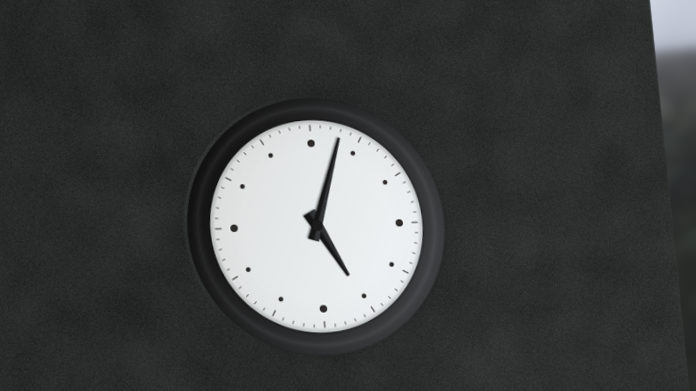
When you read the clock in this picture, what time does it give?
5:03
